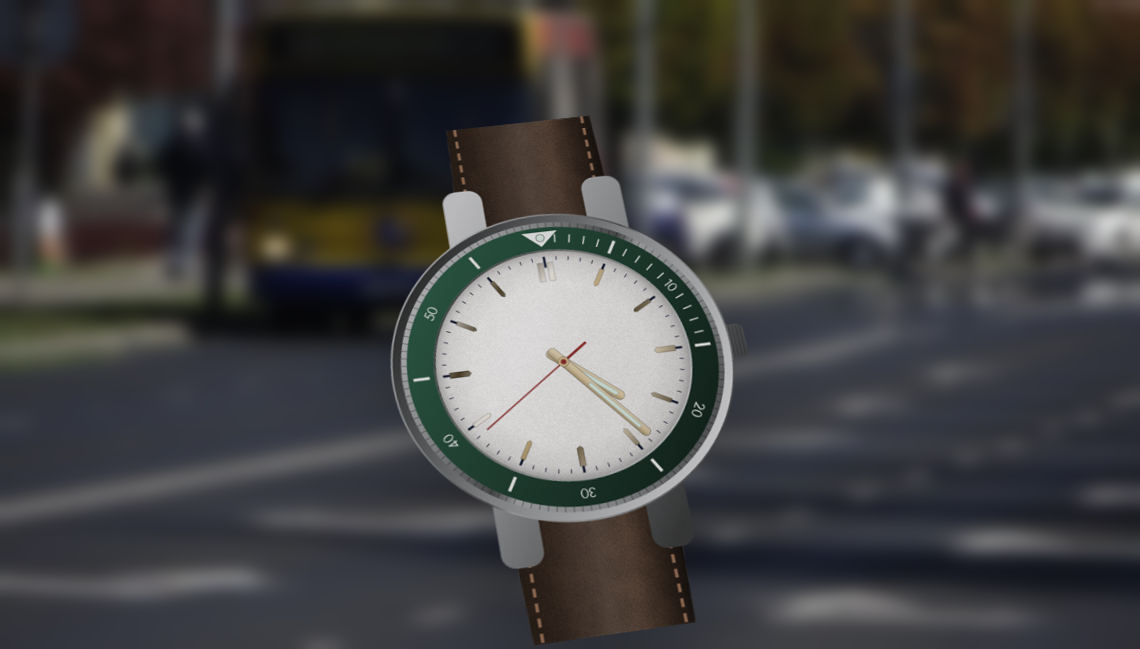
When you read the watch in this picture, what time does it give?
4:23:39
